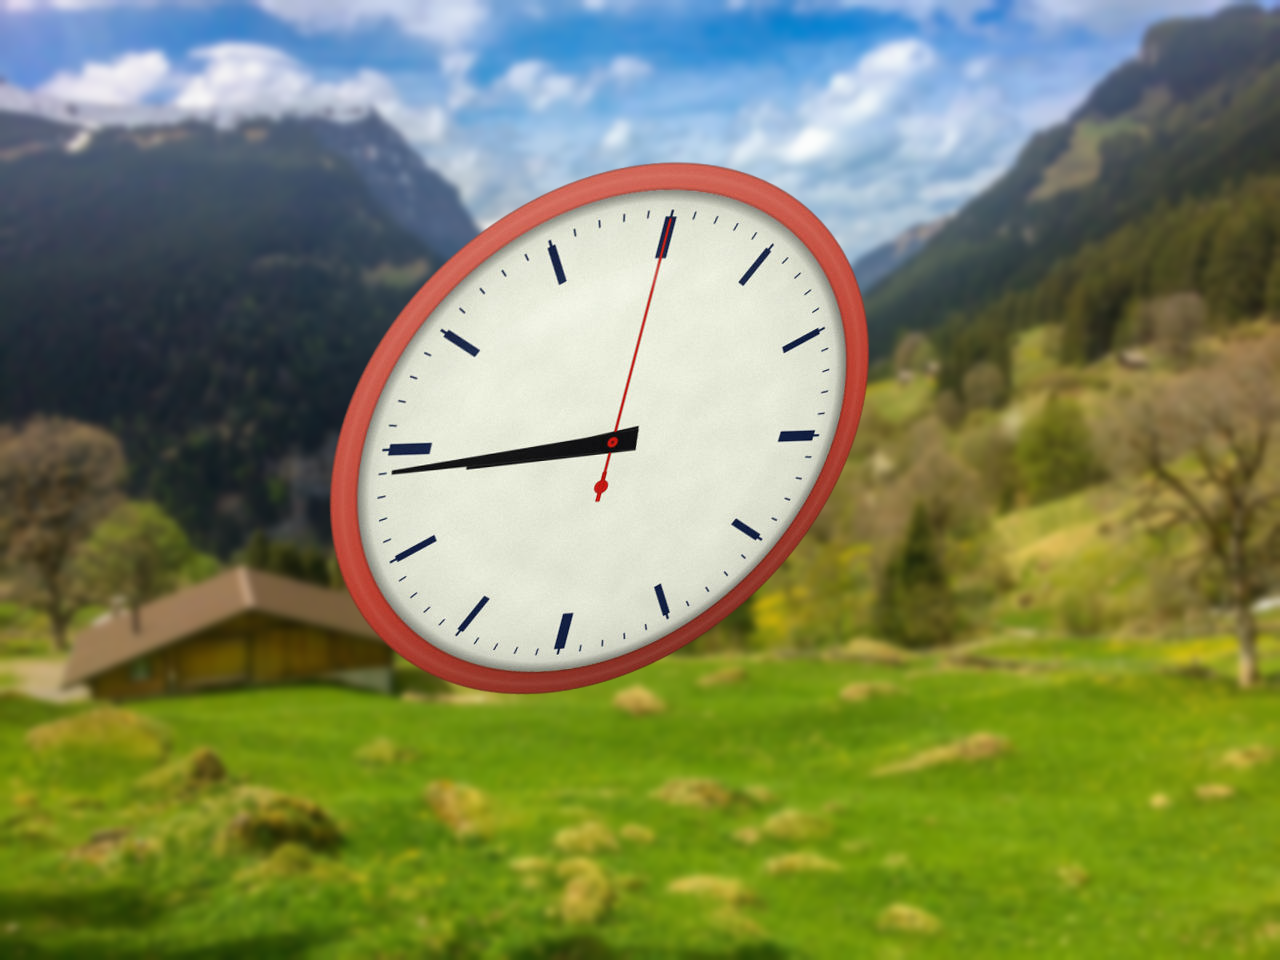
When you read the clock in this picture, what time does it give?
8:44:00
